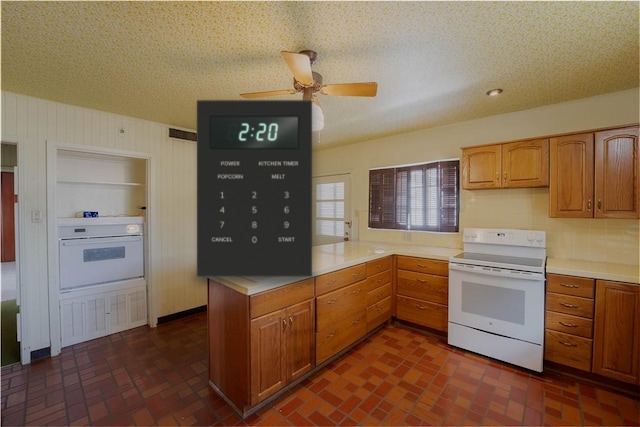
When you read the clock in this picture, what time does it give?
2:20
